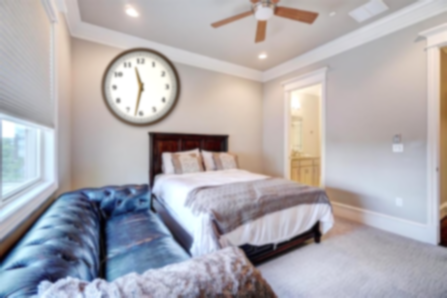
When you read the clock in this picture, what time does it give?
11:32
